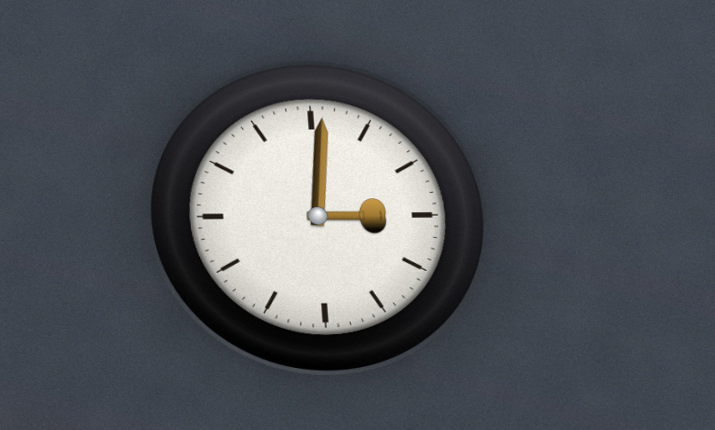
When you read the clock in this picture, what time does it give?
3:01
